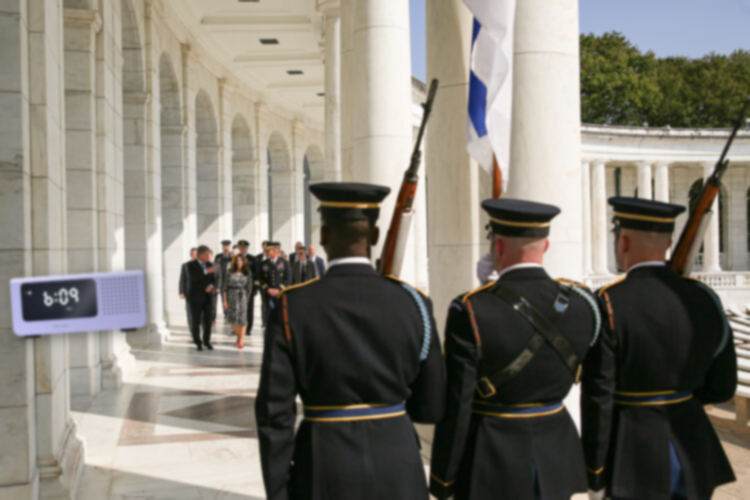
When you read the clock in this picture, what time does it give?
6:09
